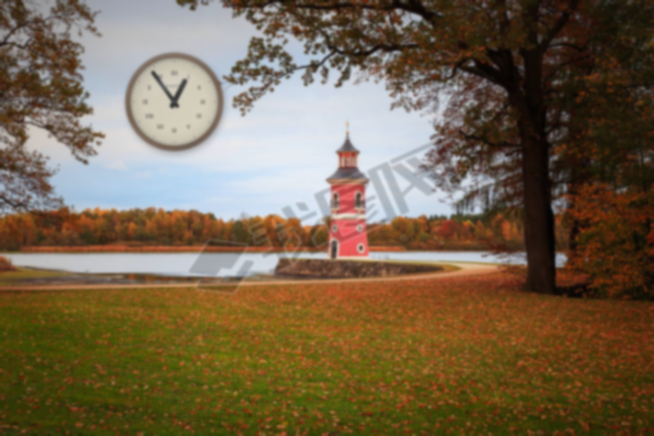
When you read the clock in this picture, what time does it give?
12:54
